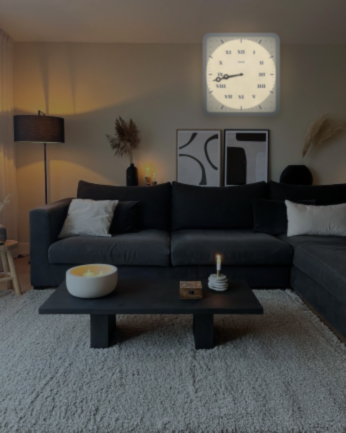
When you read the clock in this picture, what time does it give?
8:43
